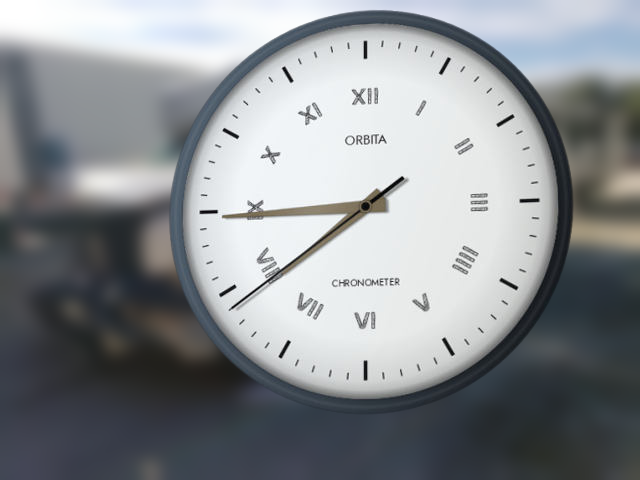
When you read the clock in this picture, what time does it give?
7:44:39
